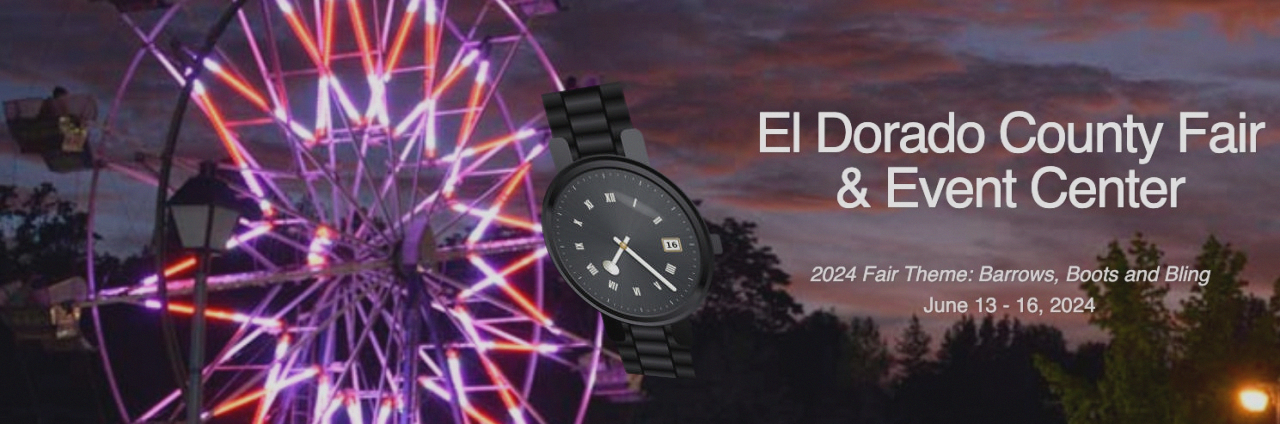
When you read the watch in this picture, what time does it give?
7:23
